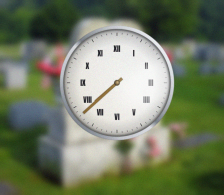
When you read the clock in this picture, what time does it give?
7:38
